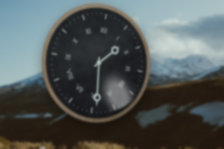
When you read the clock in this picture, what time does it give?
1:29
